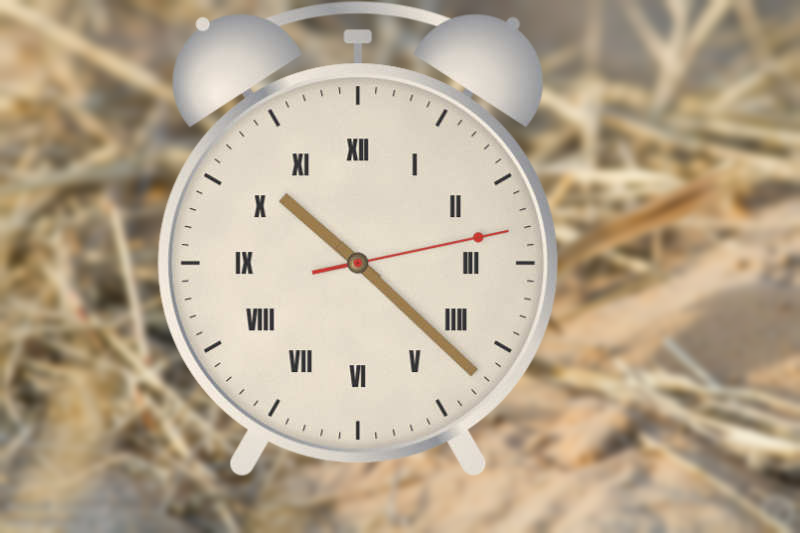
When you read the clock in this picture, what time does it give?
10:22:13
